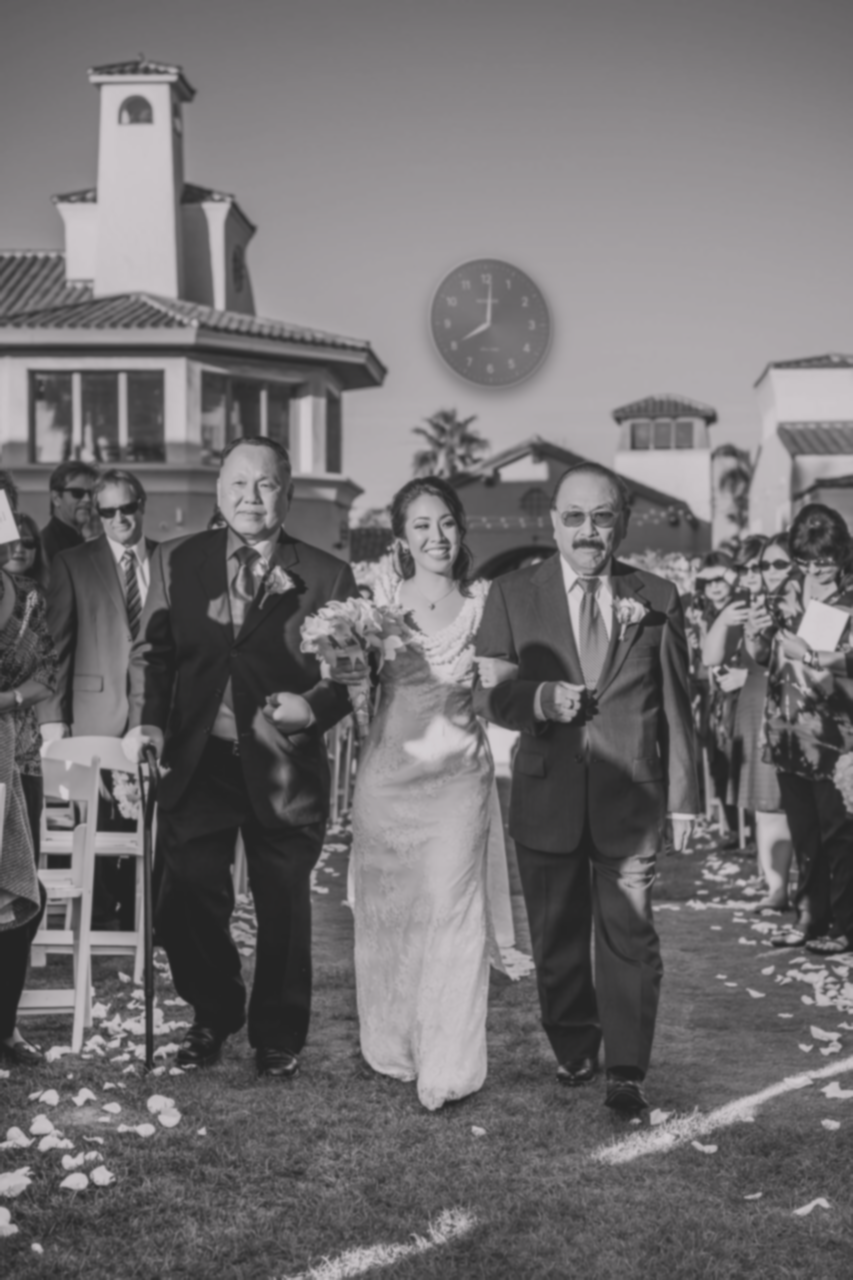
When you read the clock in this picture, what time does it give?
8:01
